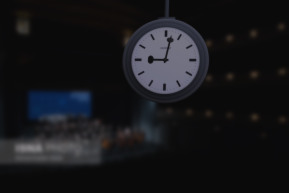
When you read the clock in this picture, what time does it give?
9:02
